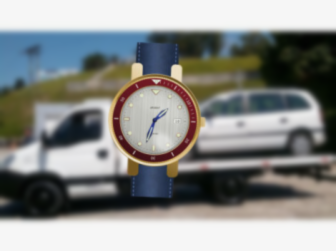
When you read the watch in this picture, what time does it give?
1:33
